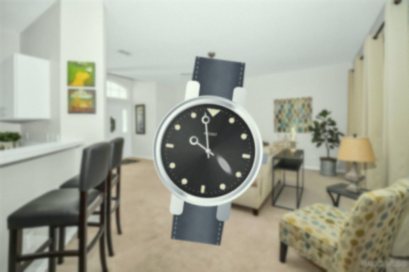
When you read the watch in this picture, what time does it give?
9:58
